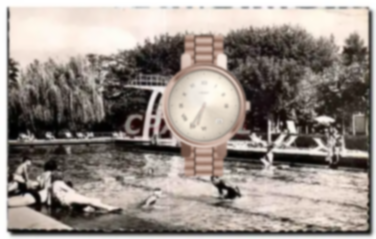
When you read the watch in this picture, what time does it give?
6:35
